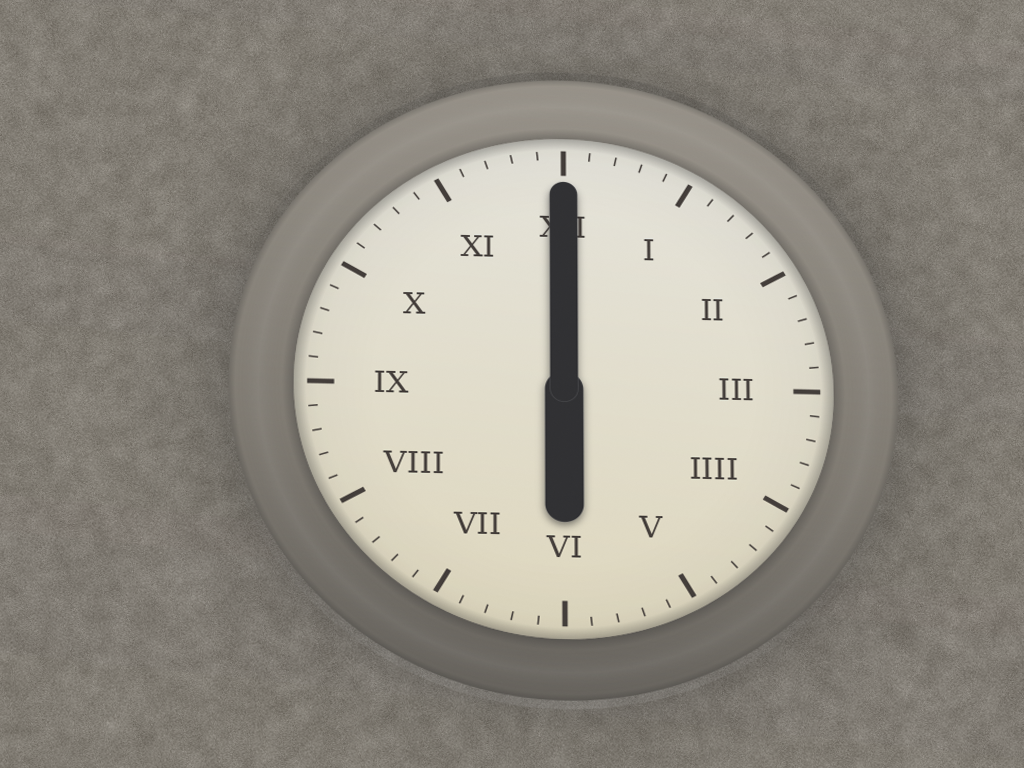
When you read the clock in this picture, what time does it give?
6:00
